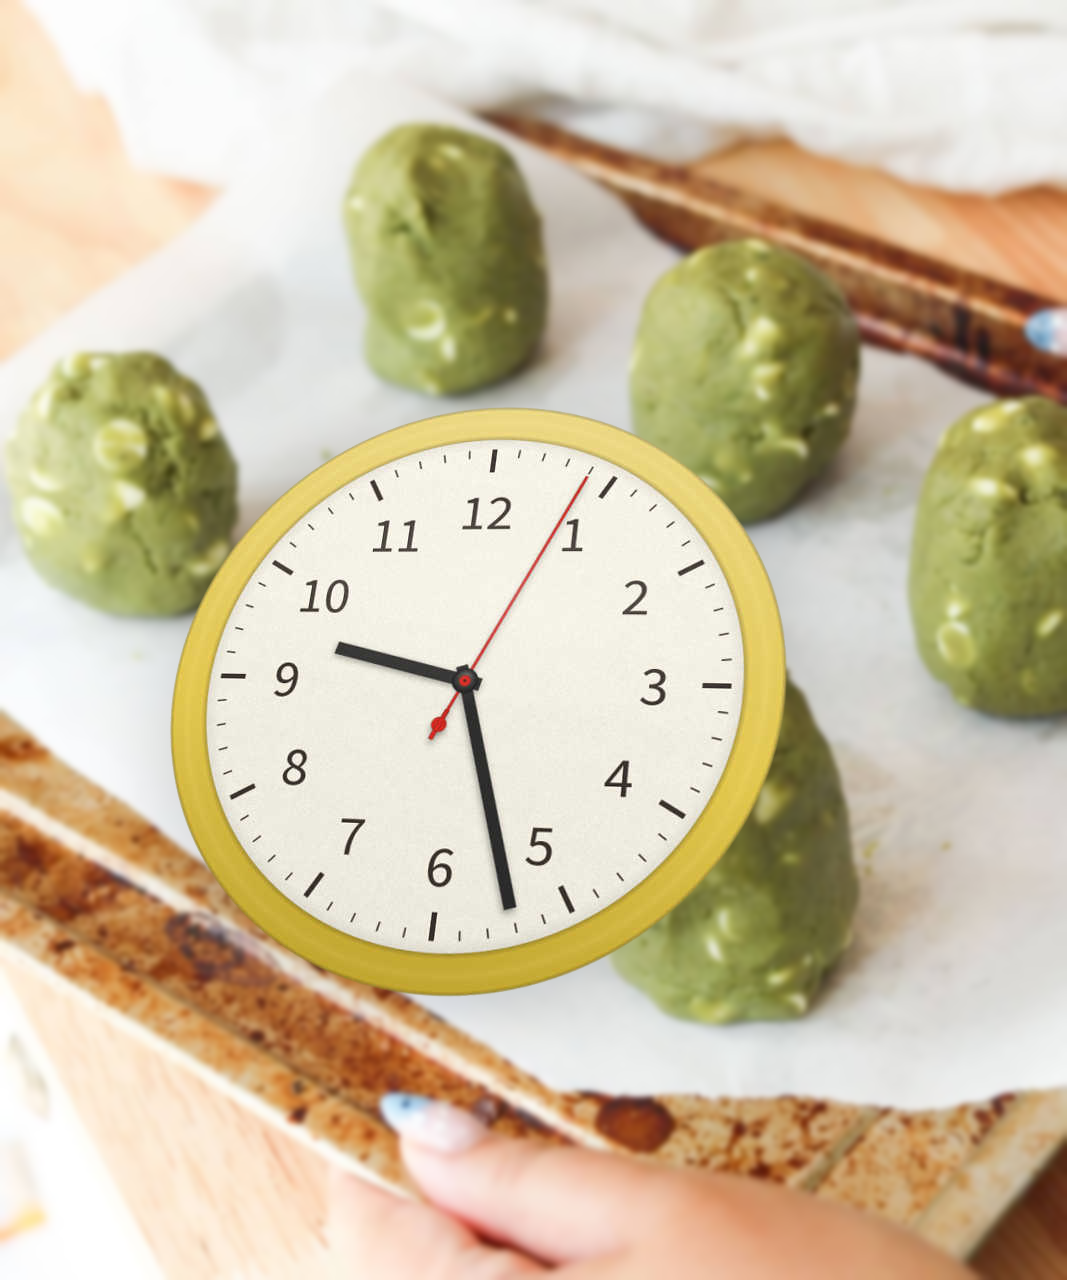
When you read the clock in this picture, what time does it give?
9:27:04
